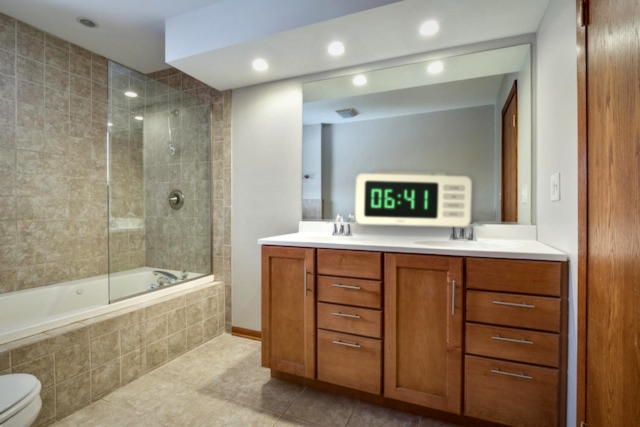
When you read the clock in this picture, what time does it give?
6:41
